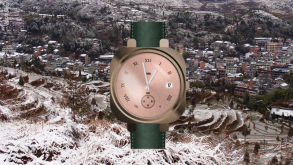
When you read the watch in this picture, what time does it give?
12:58
